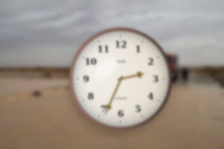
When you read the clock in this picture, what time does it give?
2:34
